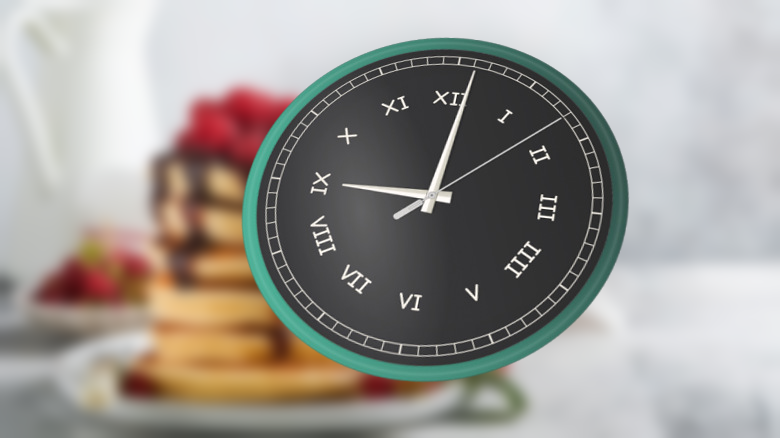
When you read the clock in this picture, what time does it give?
9:01:08
